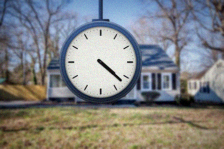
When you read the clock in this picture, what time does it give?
4:22
